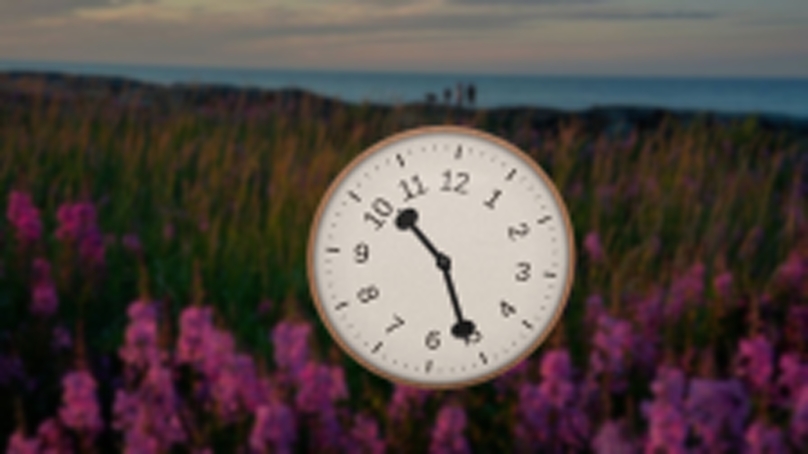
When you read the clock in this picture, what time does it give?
10:26
